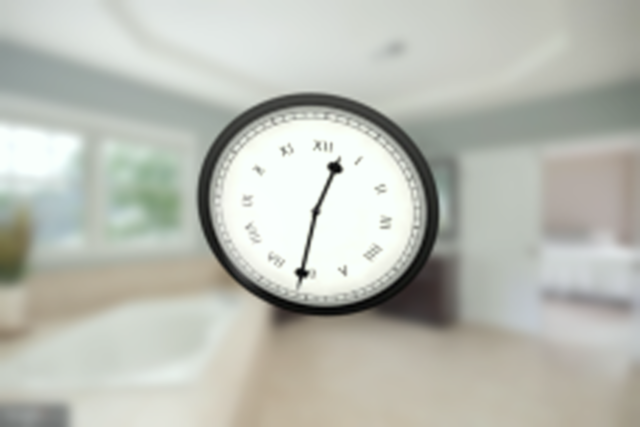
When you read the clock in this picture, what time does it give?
12:31
